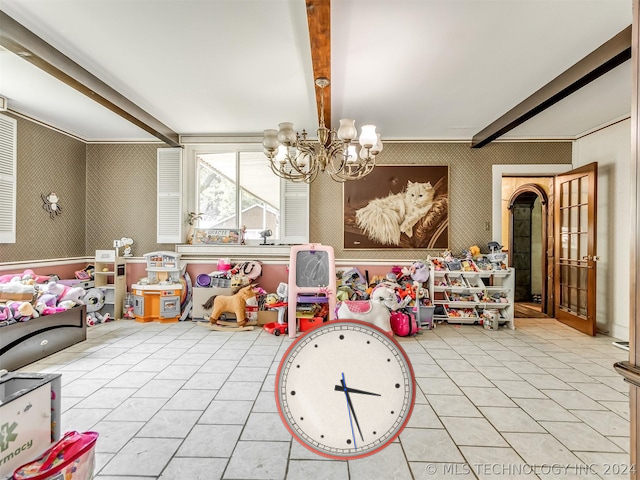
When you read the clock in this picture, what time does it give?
3:27:29
